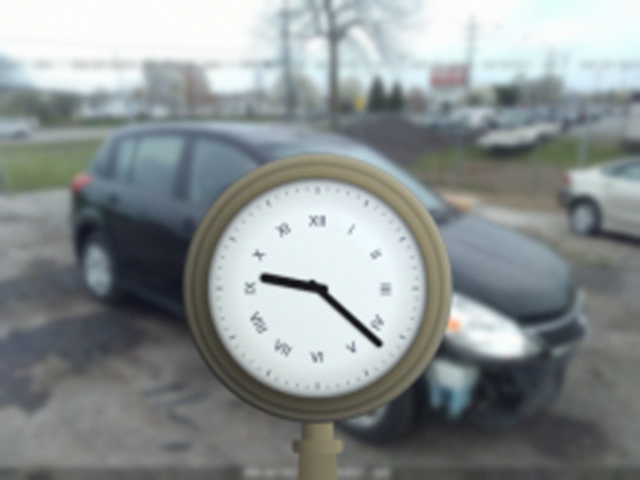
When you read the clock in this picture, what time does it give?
9:22
